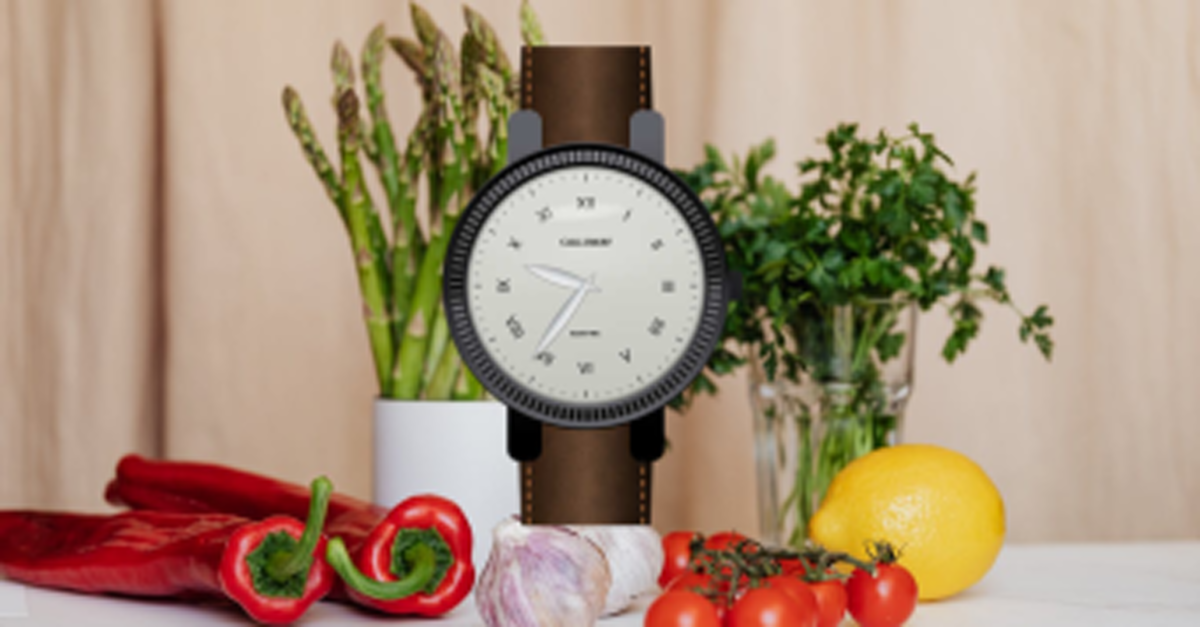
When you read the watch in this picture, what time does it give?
9:36
